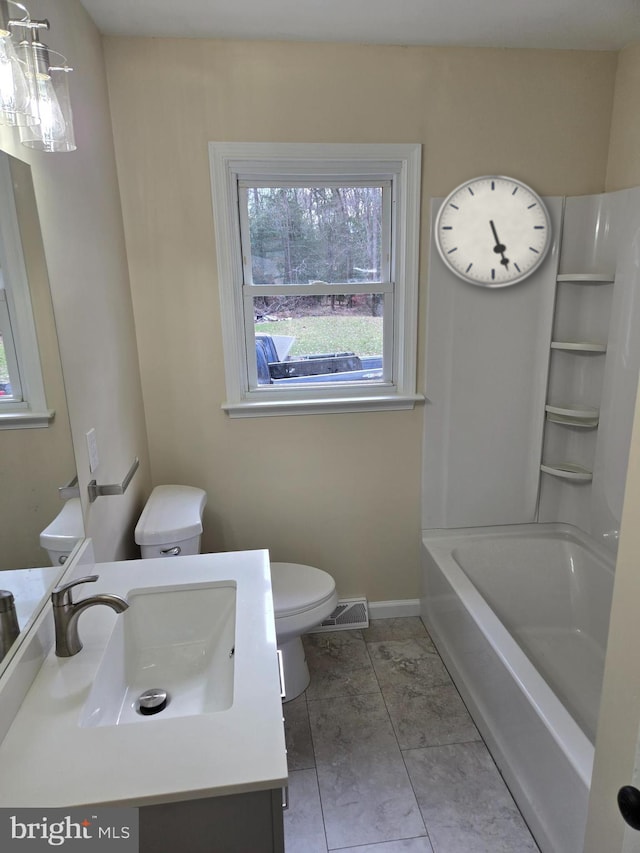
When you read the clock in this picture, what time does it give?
5:27
